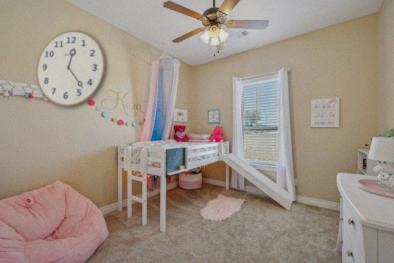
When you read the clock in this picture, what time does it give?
12:23
